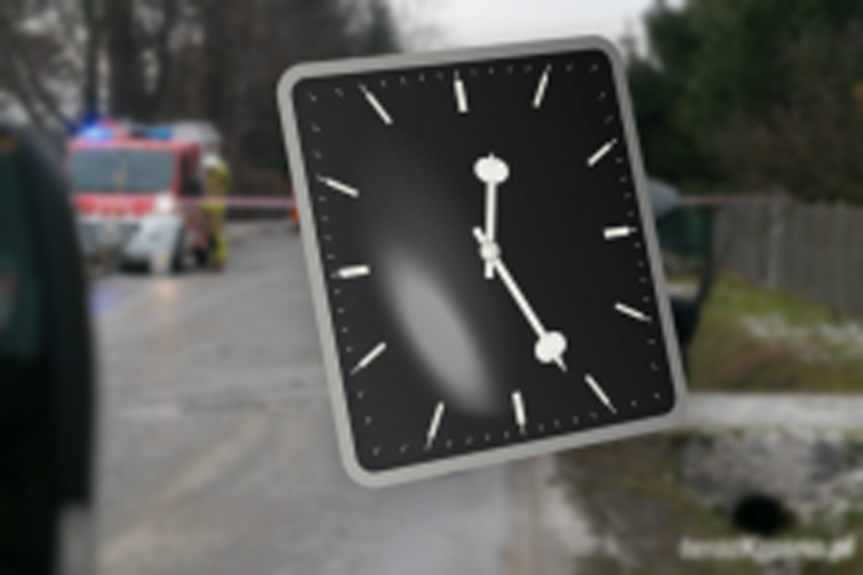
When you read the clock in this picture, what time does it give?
12:26
